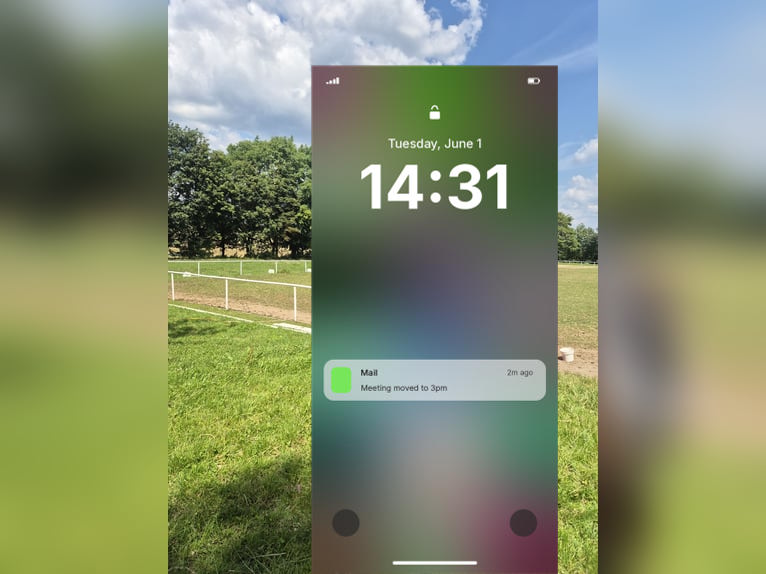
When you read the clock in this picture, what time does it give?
14:31
